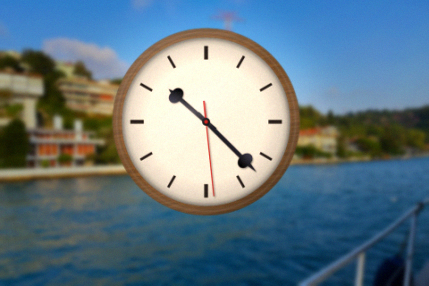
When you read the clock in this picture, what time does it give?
10:22:29
